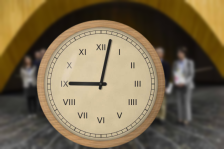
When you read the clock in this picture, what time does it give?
9:02
